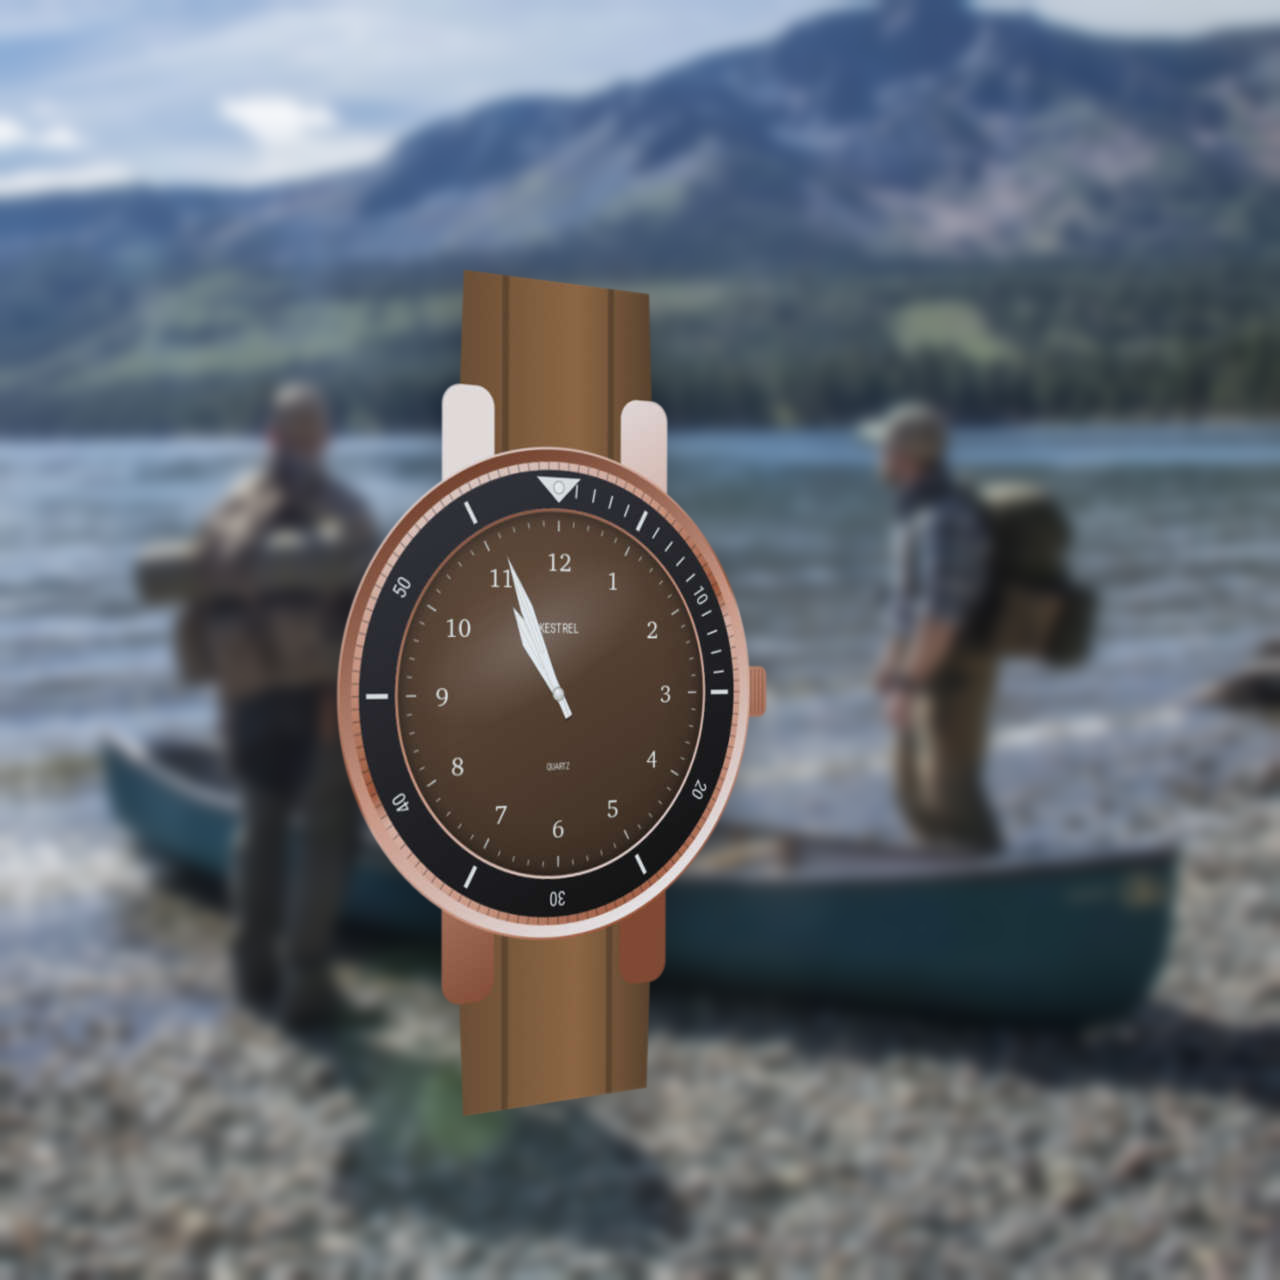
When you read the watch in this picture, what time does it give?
10:56
